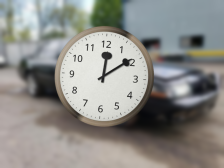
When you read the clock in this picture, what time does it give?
12:09
